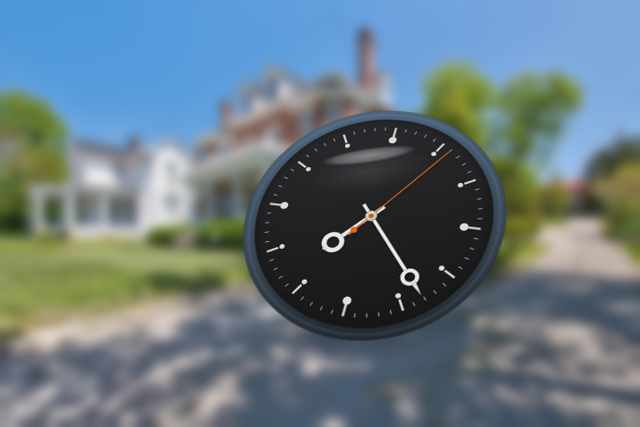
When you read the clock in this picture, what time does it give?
7:23:06
